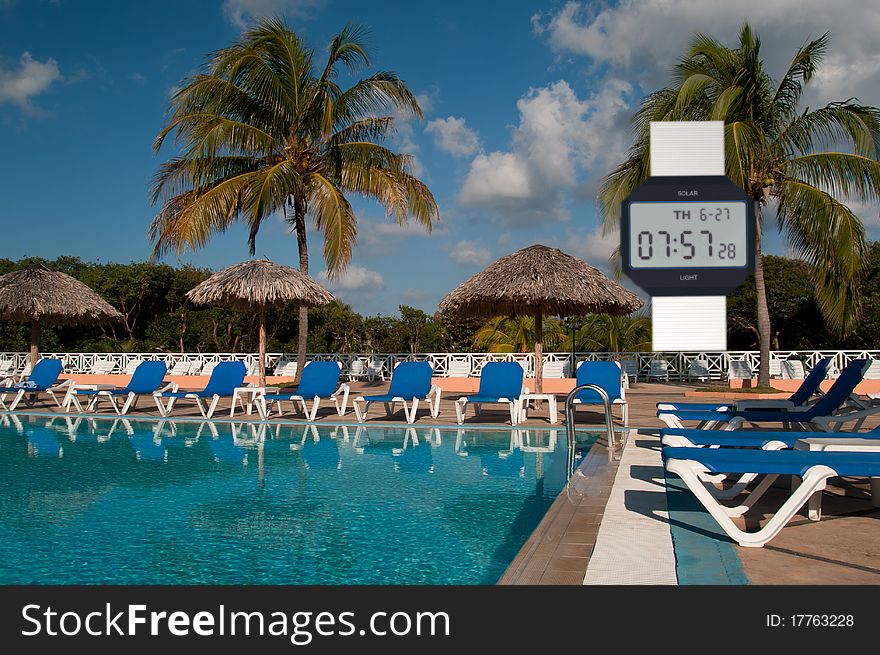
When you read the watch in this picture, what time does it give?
7:57:28
